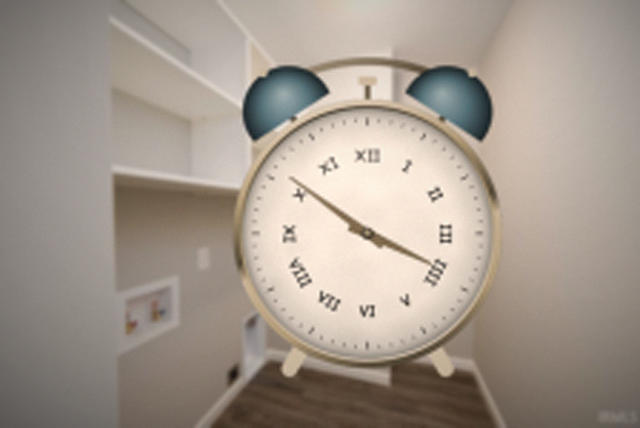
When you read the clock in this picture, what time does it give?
3:51
